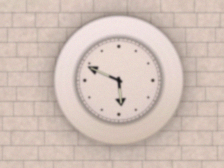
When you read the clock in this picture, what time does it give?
5:49
